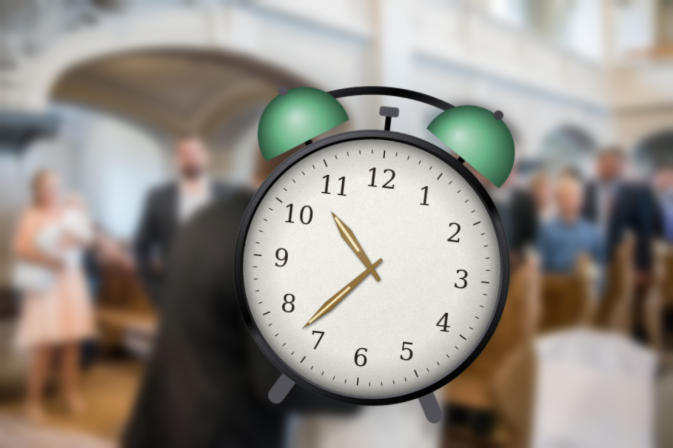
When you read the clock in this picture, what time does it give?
10:37
